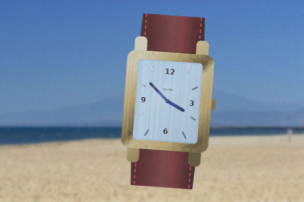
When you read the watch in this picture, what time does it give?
3:52
